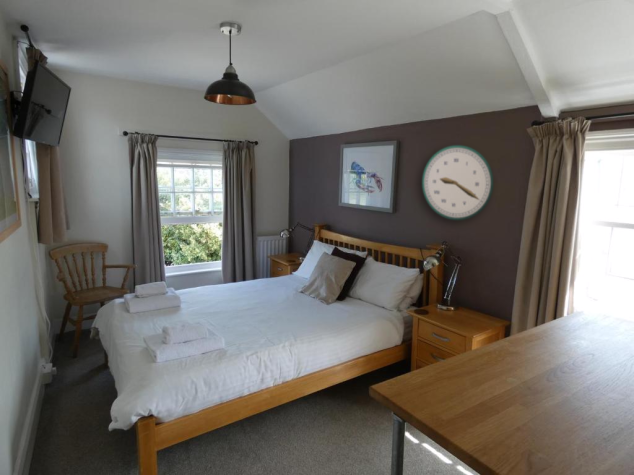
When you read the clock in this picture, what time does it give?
9:20
